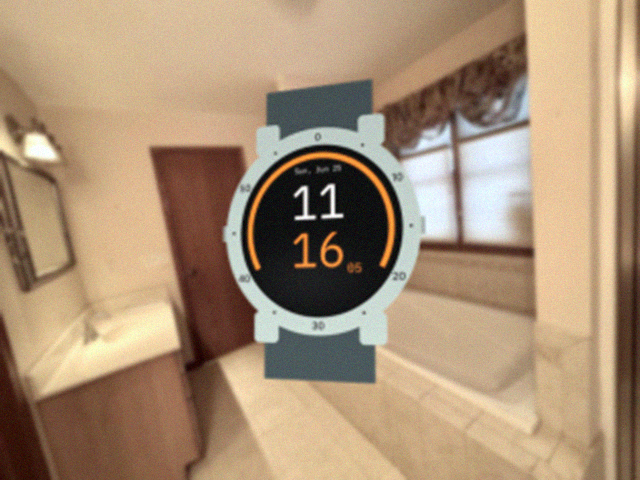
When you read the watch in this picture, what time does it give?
11:16
